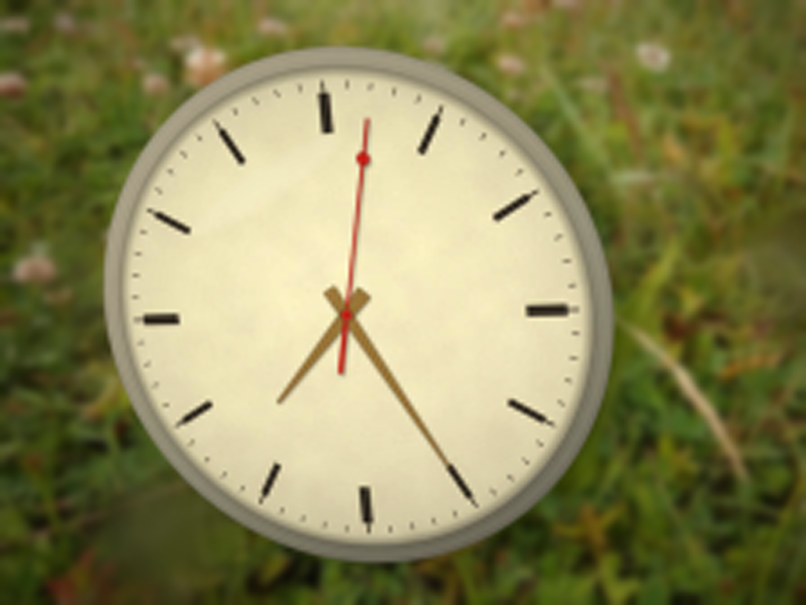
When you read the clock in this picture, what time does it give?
7:25:02
